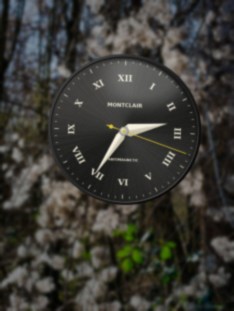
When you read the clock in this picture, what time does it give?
2:35:18
